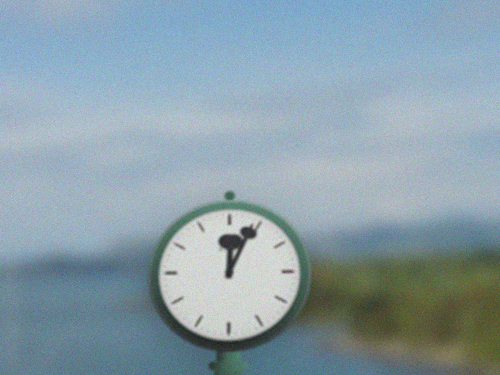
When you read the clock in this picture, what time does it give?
12:04
